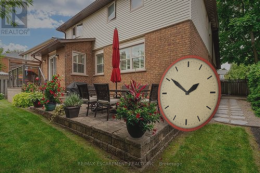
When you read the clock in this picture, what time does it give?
1:51
